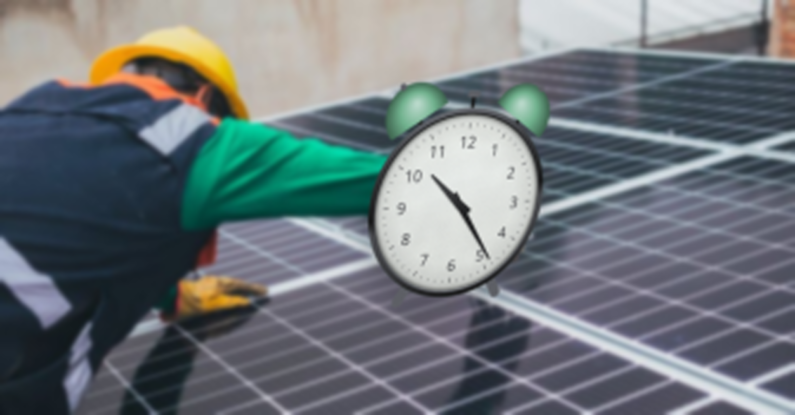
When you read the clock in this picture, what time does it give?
10:24
